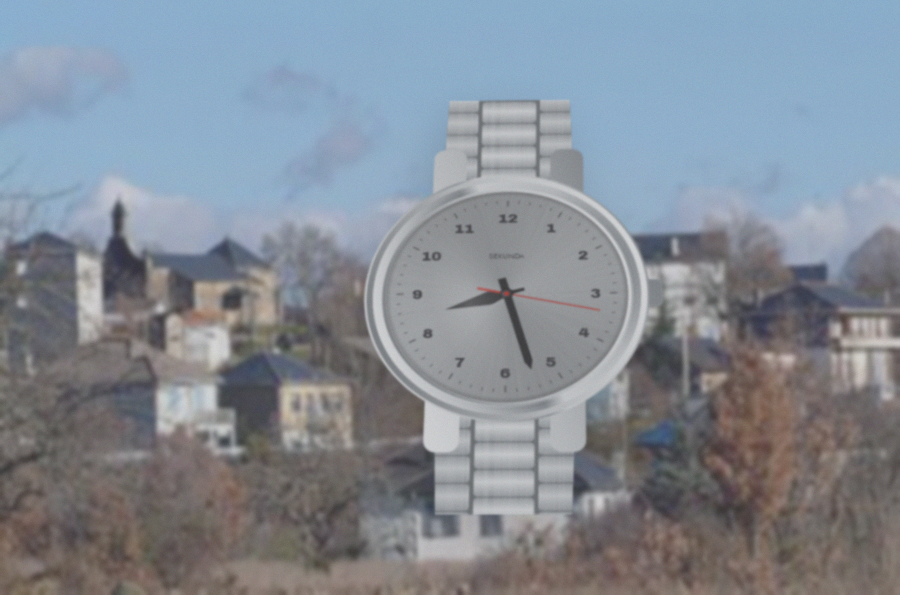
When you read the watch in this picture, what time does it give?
8:27:17
